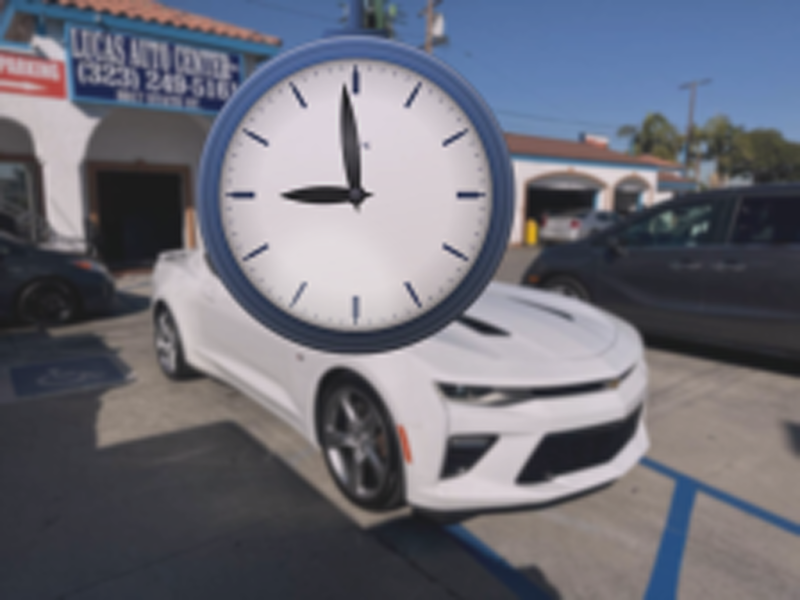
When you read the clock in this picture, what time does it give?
8:59
